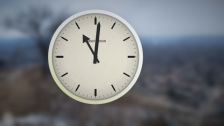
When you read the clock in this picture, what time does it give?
11:01
